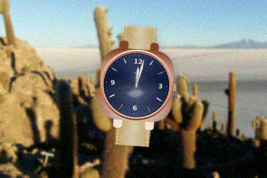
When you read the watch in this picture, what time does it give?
12:02
